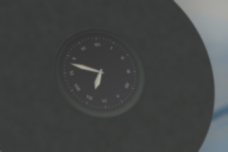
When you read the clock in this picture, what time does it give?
6:48
